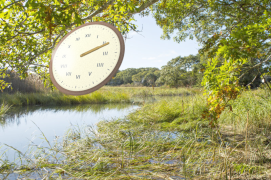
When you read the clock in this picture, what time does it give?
2:11
